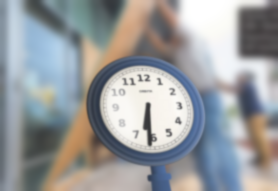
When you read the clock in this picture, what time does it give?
6:31
